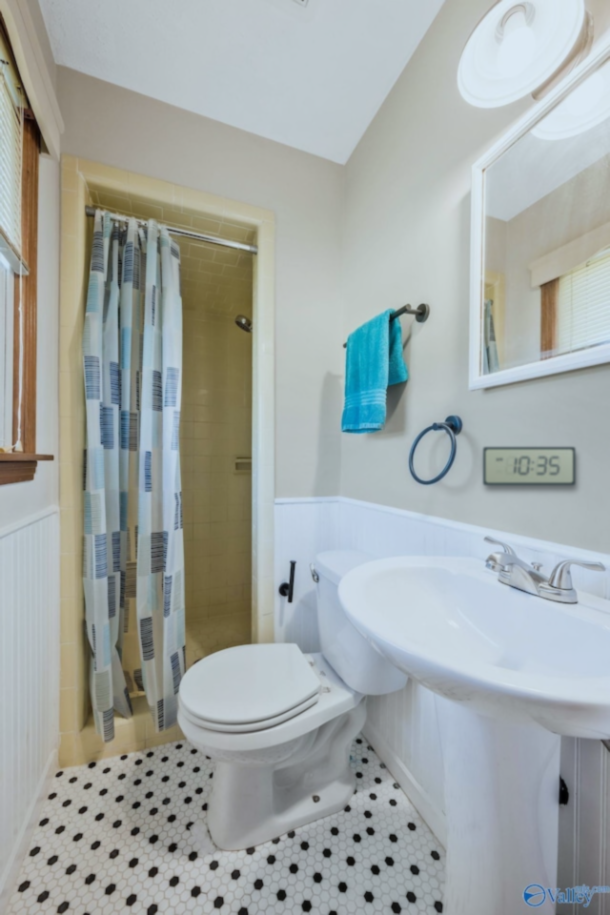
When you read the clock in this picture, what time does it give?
10:35
